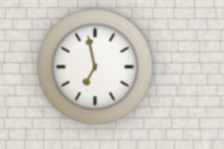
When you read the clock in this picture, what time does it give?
6:58
